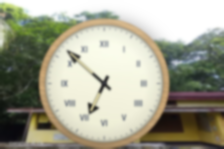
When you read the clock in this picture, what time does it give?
6:52
